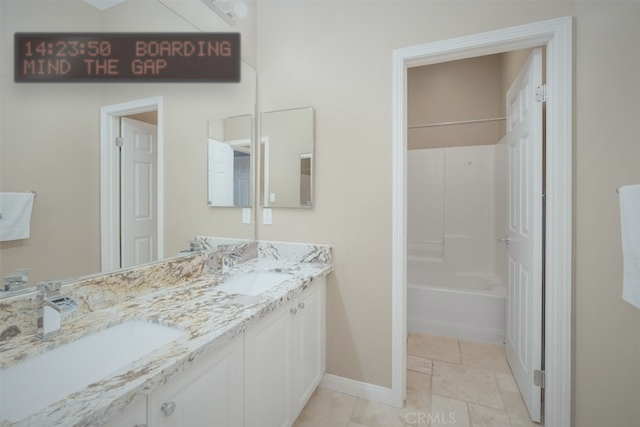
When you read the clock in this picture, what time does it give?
14:23:50
